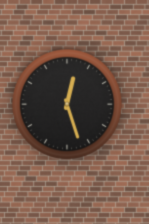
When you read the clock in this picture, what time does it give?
12:27
